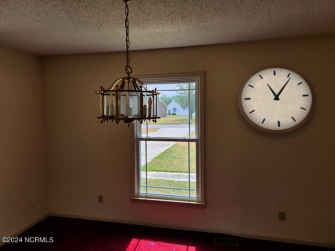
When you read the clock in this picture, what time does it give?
11:06
